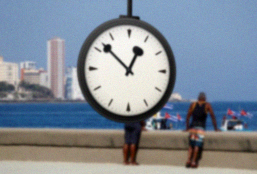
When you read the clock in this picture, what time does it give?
12:52
